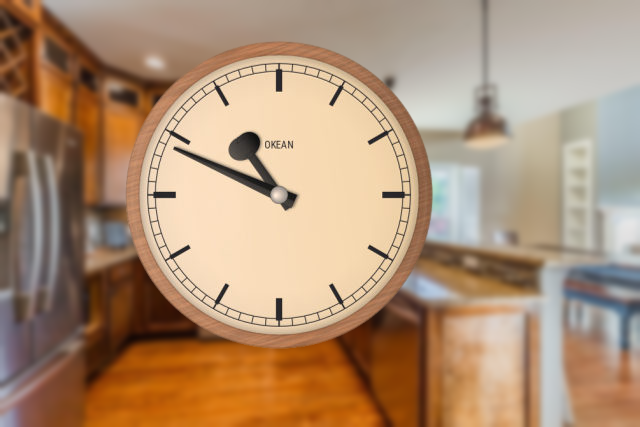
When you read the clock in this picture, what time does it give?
10:49
